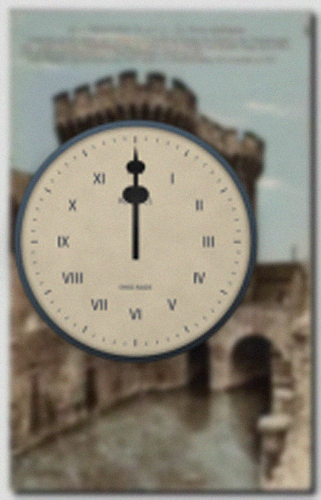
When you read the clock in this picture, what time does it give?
12:00
